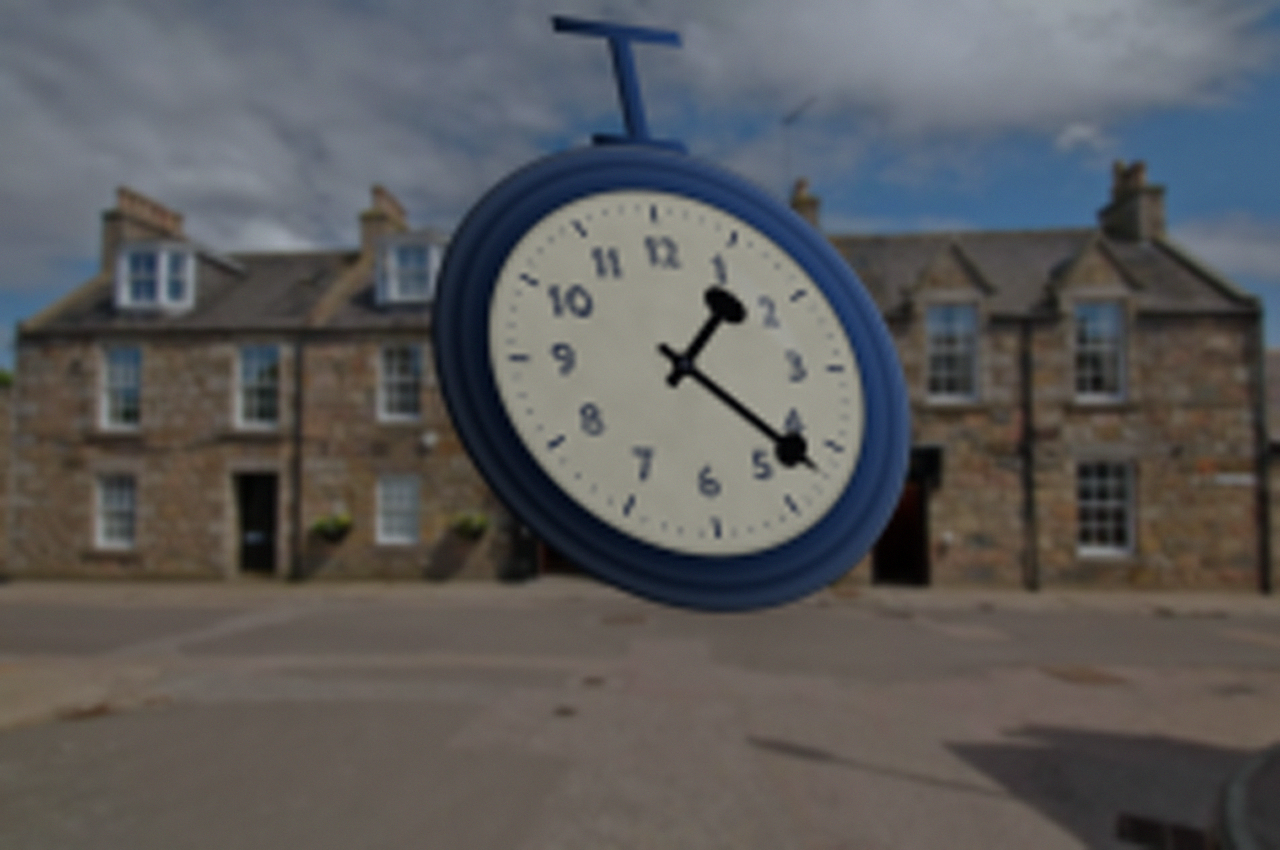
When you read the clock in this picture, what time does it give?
1:22
